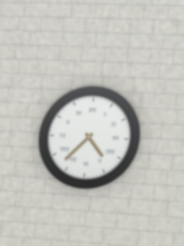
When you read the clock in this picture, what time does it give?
4:37
